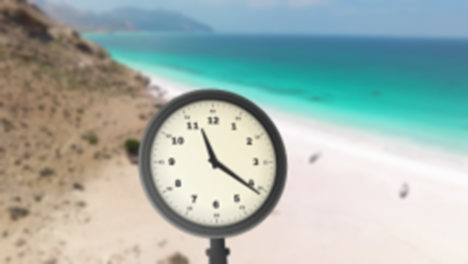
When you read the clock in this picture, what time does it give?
11:21
